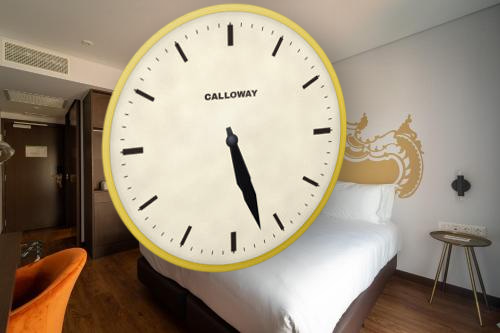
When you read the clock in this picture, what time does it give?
5:27
